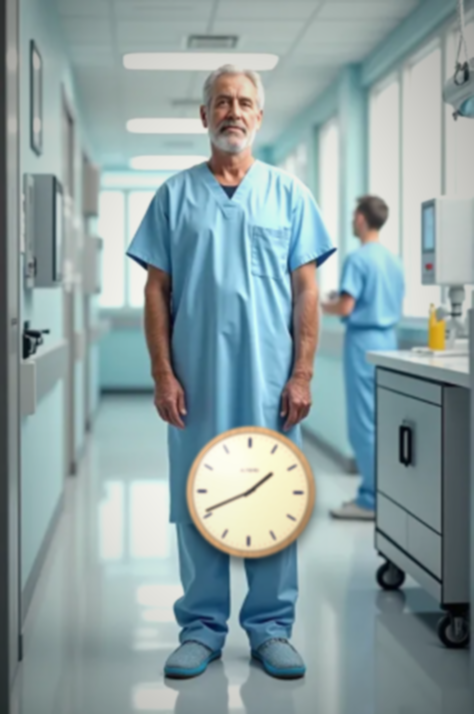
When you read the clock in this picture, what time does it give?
1:41
